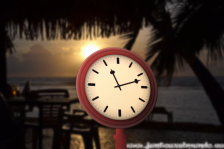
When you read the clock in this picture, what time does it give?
11:12
